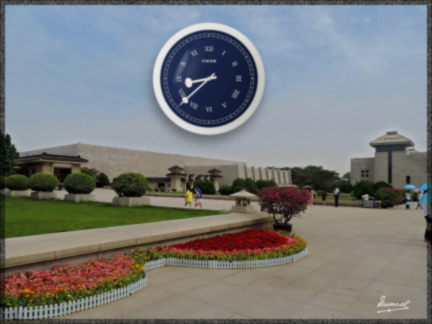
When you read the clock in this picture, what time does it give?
8:38
